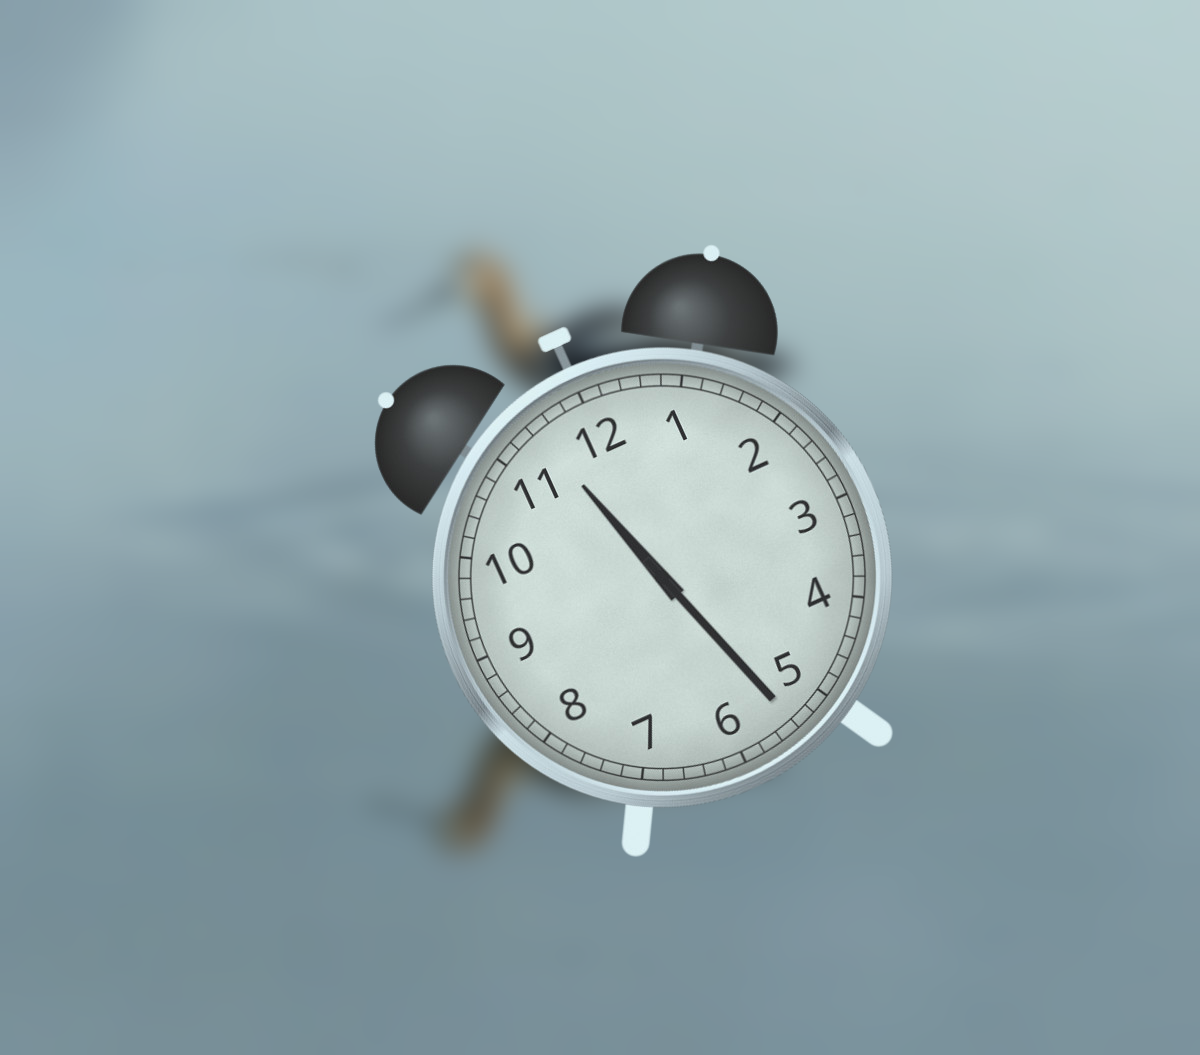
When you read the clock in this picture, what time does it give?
11:27
